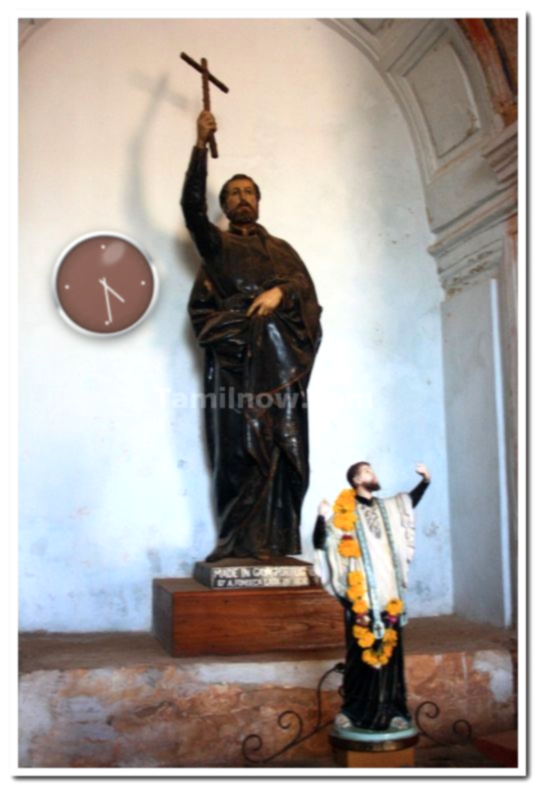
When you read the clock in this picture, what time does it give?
4:29
